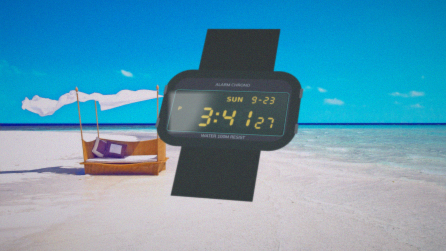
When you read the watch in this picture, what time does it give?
3:41:27
